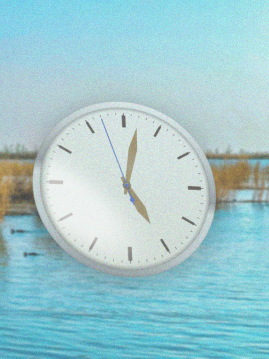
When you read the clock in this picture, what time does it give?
5:01:57
